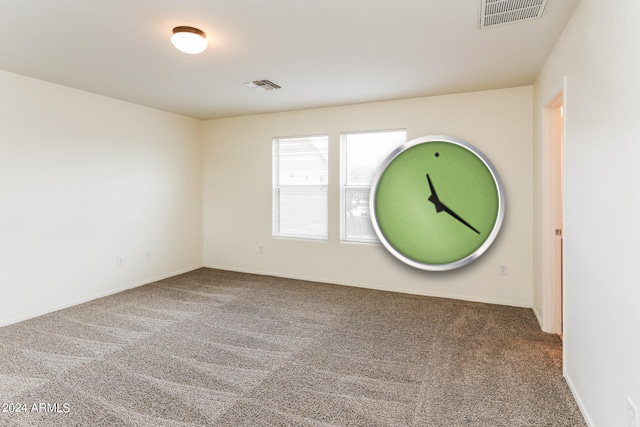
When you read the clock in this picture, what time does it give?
11:21
